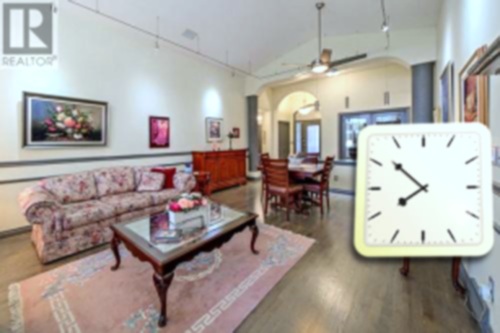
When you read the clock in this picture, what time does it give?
7:52
